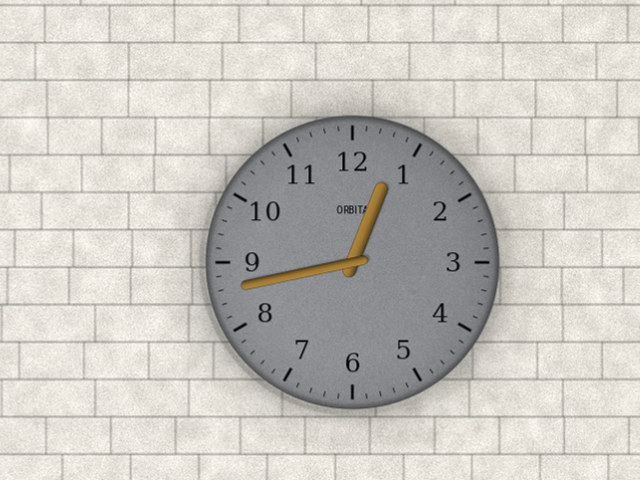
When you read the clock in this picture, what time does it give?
12:43
